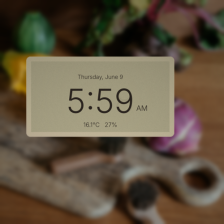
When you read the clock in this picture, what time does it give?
5:59
